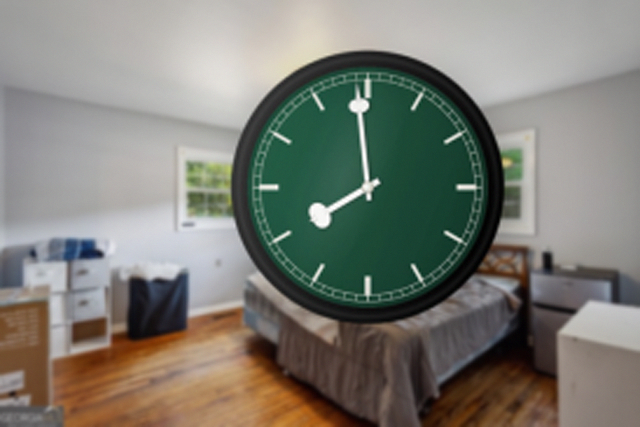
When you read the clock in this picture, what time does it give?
7:59
